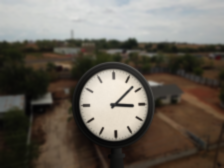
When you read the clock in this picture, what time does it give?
3:08
